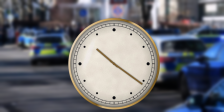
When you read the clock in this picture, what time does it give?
10:21
